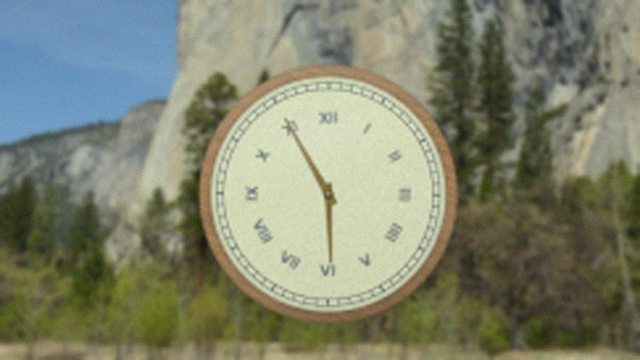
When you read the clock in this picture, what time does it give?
5:55
